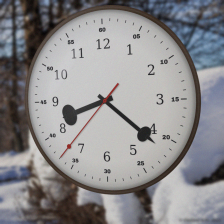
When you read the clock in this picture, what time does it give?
8:21:37
